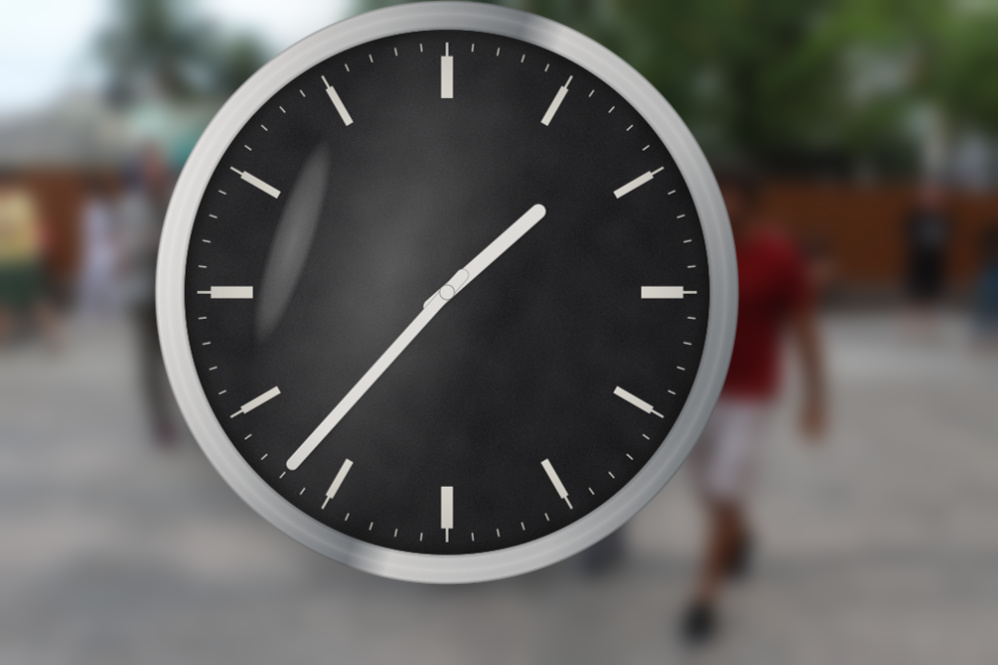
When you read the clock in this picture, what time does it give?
1:37
